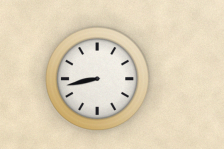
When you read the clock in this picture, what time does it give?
8:43
